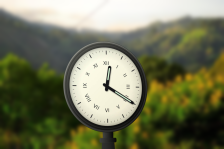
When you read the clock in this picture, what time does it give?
12:20
